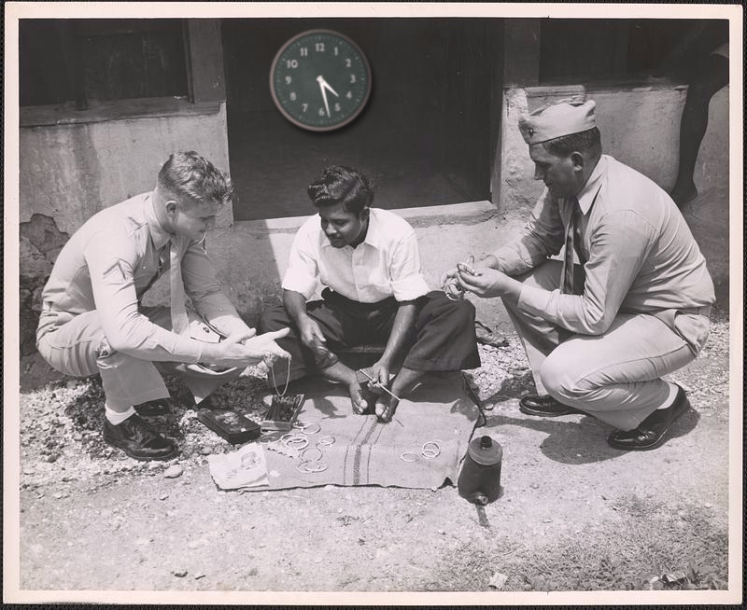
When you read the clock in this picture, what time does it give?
4:28
